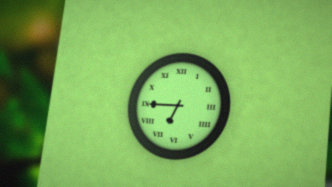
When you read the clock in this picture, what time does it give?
6:45
